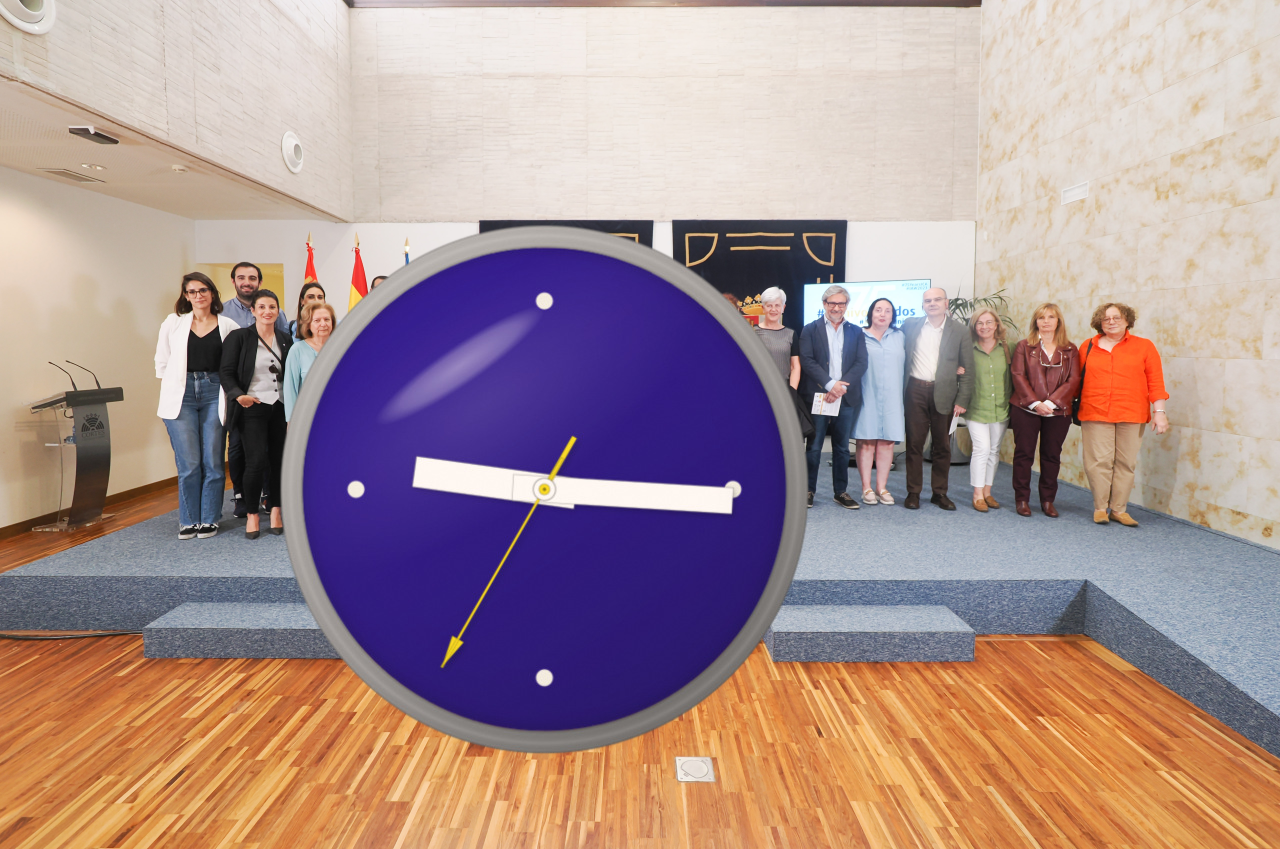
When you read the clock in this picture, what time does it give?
9:15:35
